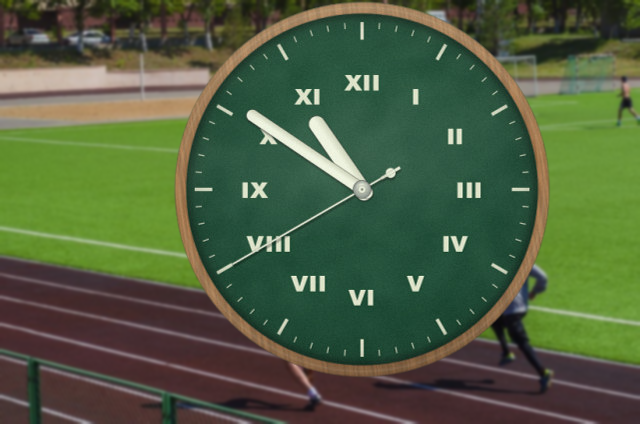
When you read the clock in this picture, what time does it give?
10:50:40
